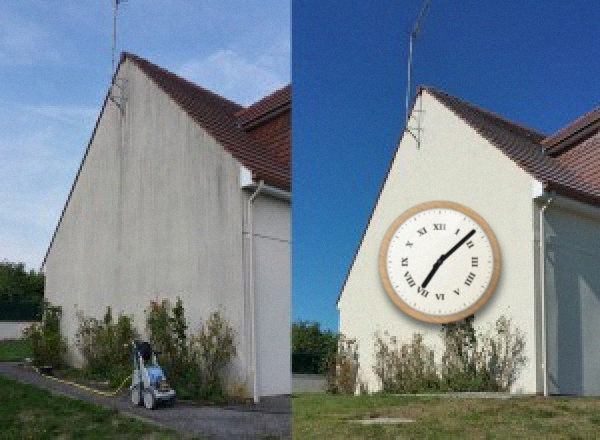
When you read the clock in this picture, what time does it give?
7:08
